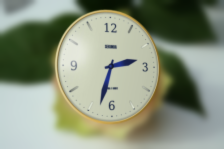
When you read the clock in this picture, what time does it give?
2:33
